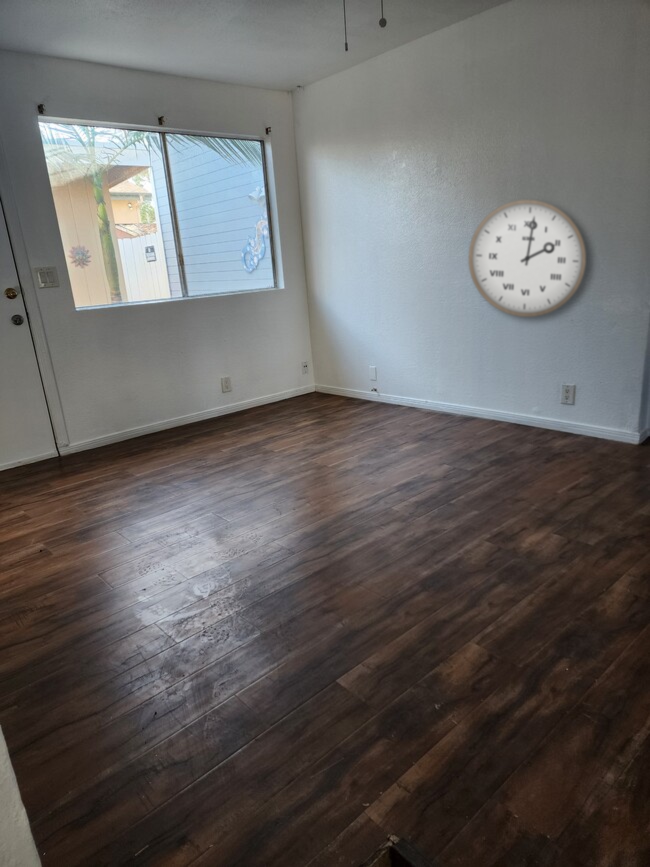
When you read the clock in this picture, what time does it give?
2:01
